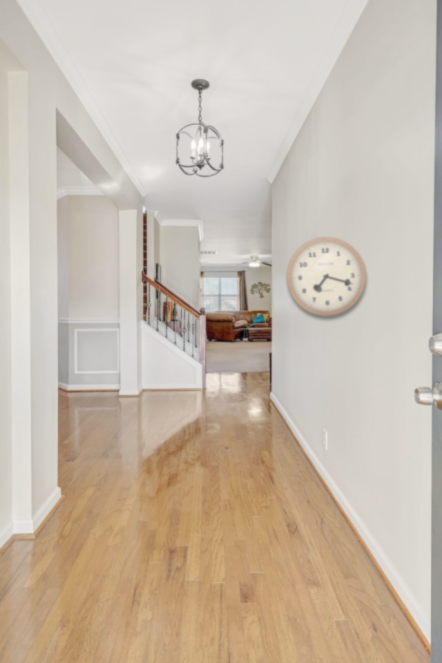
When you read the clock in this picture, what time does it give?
7:18
